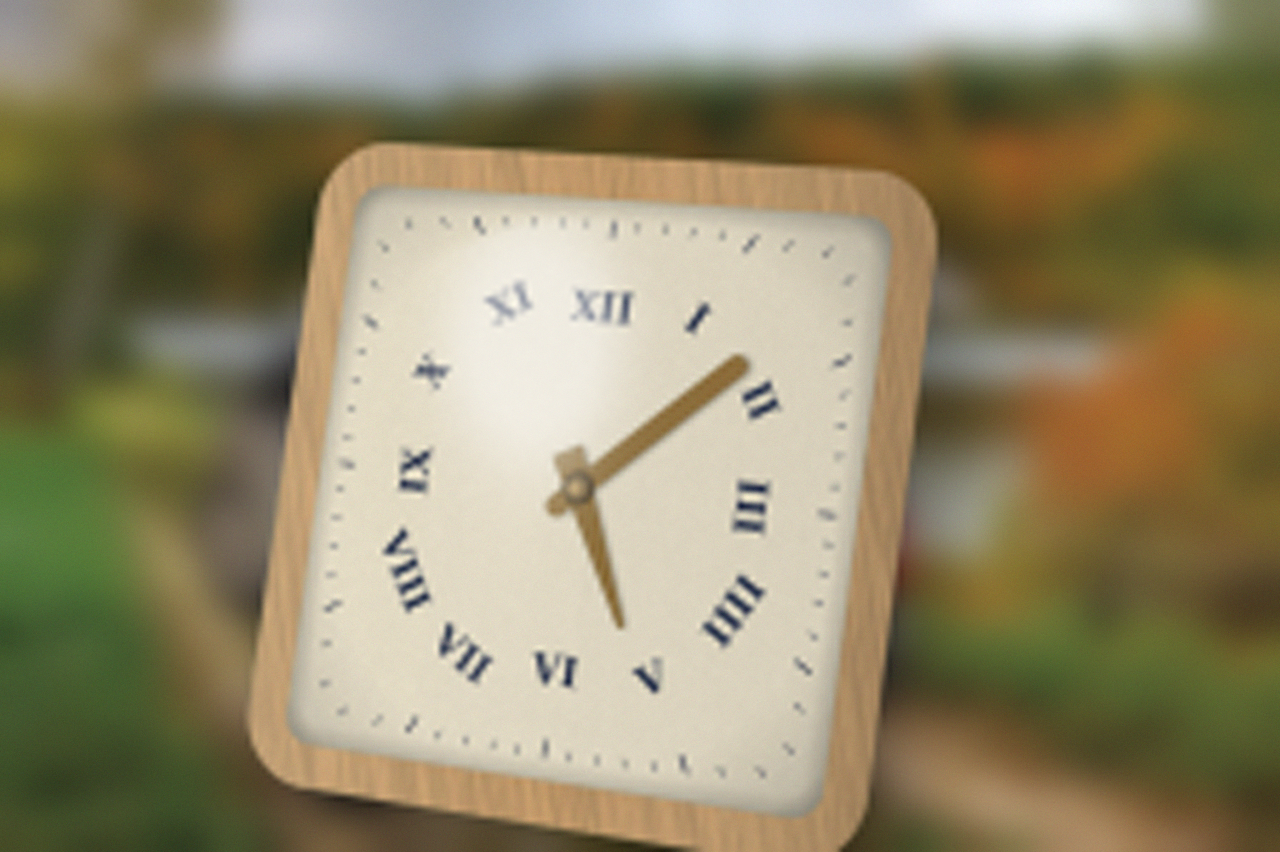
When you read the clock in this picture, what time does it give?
5:08
